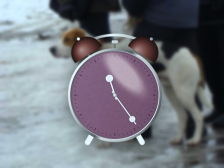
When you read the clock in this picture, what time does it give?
11:24
